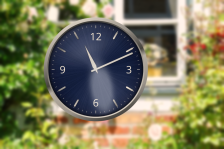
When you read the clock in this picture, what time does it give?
11:11
